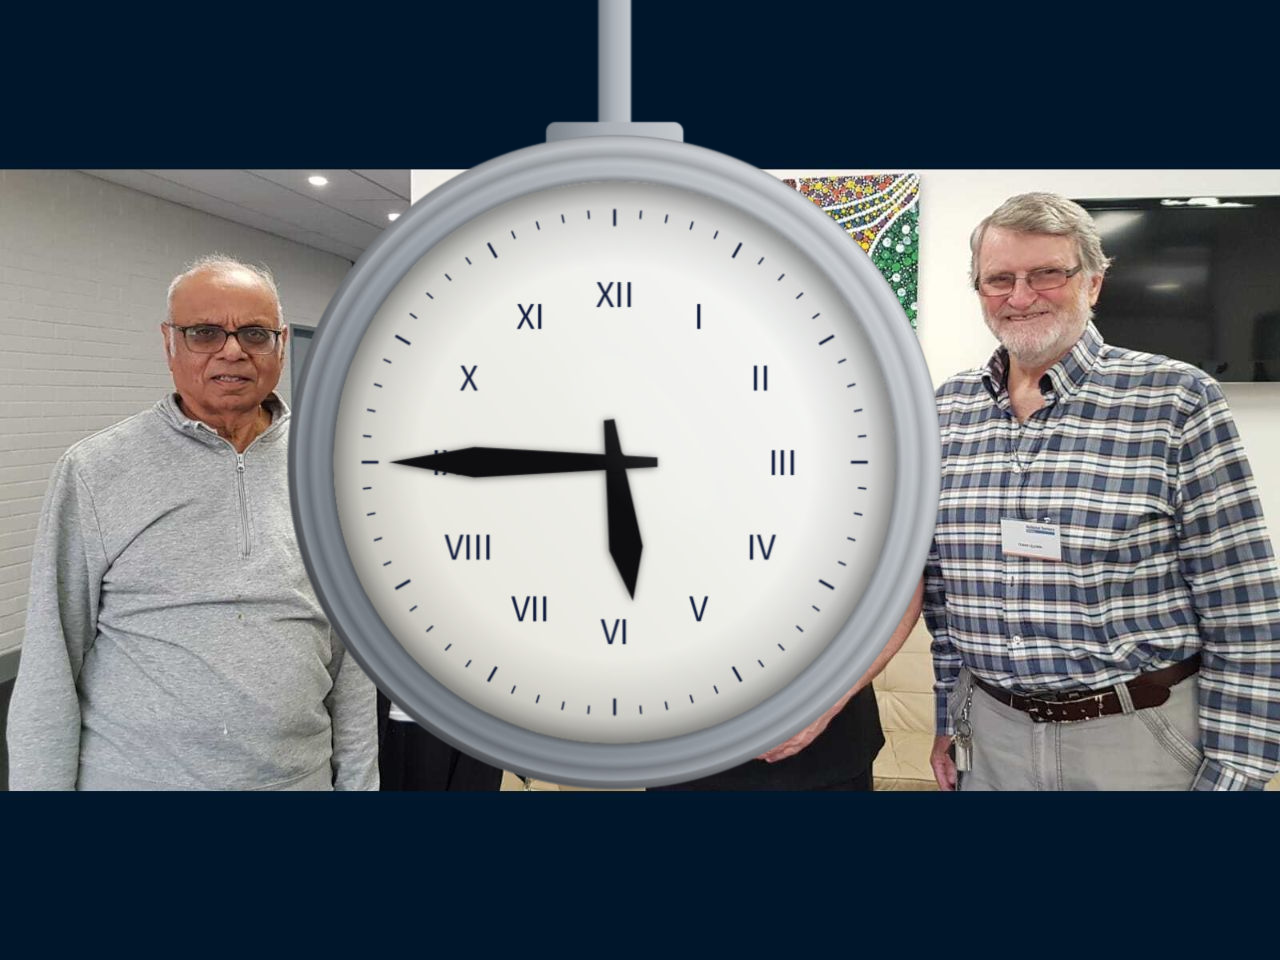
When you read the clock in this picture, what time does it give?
5:45
